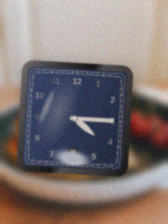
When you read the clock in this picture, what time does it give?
4:15
